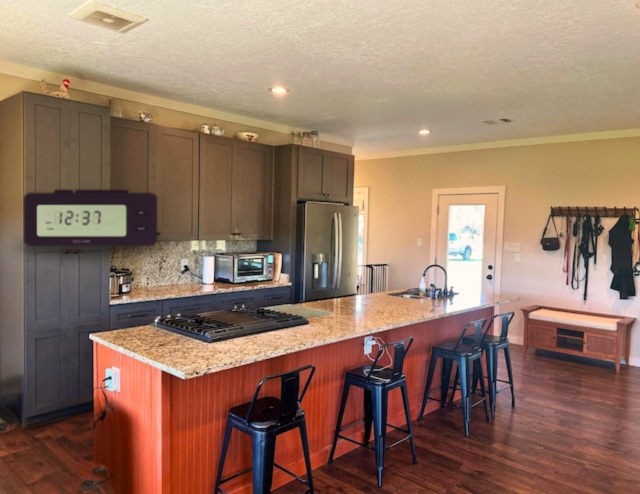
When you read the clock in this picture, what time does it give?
12:37
